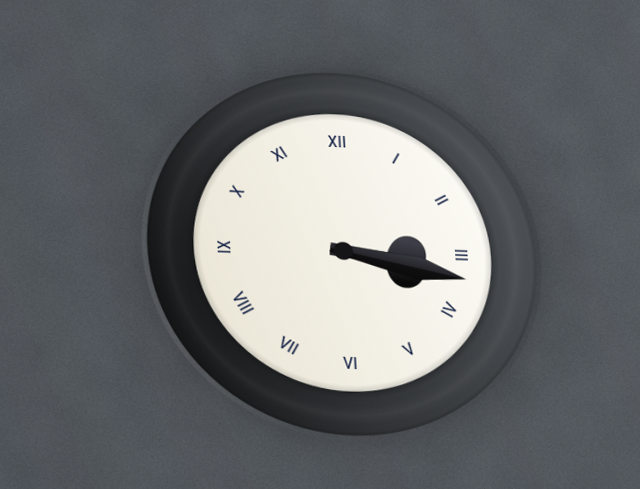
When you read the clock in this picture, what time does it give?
3:17
